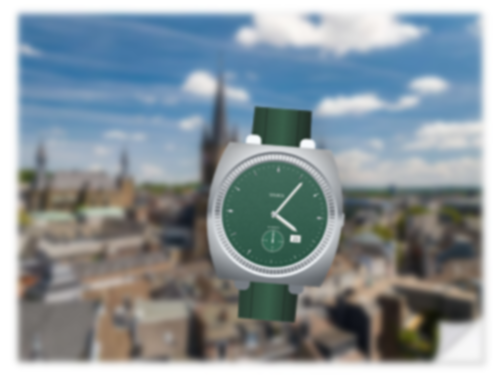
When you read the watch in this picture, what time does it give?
4:06
